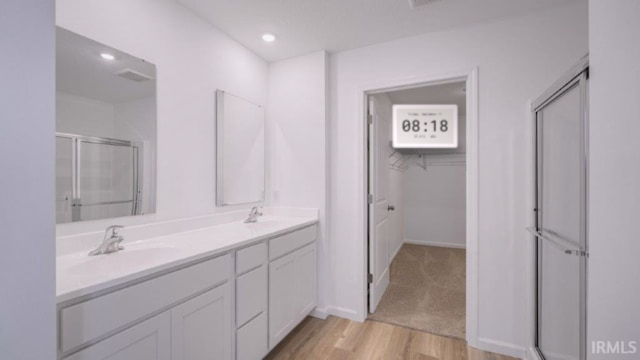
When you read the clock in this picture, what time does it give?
8:18
